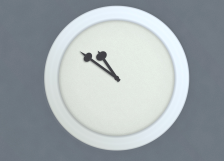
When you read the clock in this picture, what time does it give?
10:51
